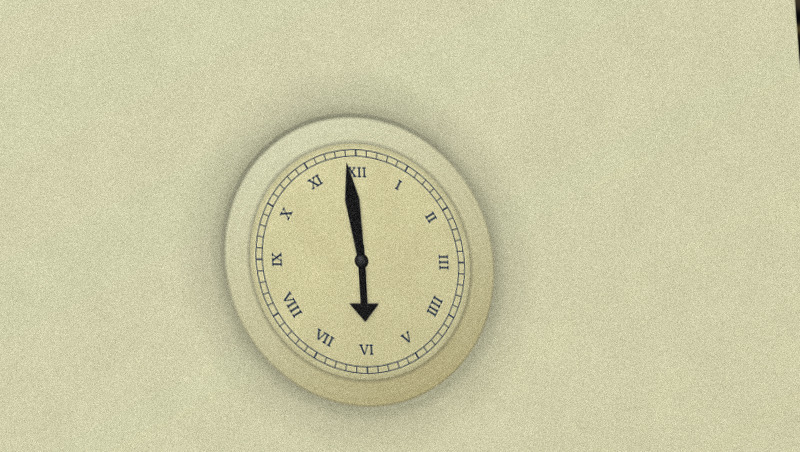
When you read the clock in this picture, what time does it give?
5:59
